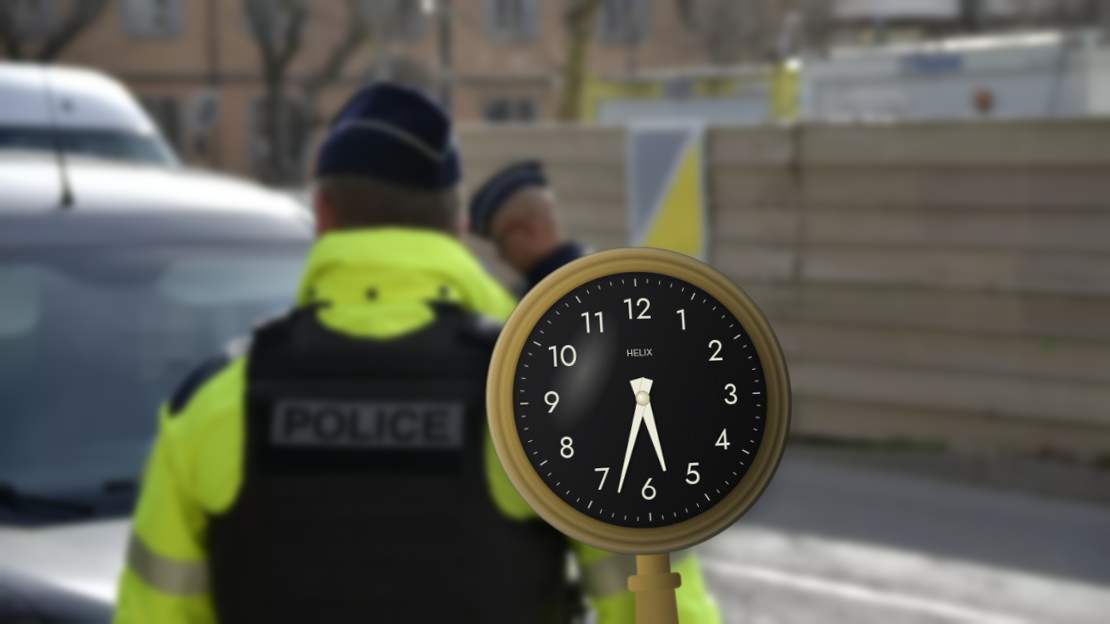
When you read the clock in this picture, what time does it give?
5:33
